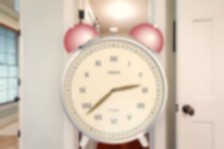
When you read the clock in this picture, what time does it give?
2:38
